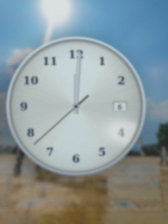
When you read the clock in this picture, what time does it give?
12:00:38
